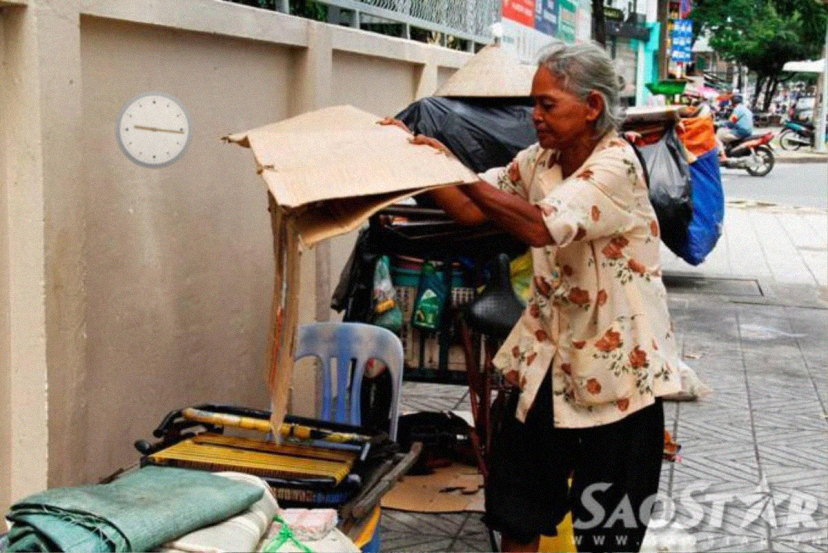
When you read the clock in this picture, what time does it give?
9:16
